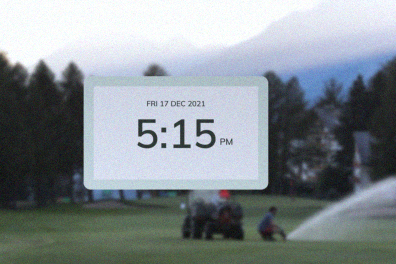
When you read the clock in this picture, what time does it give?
5:15
